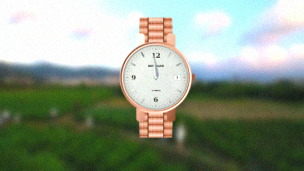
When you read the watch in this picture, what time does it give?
11:59
